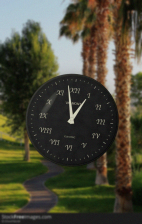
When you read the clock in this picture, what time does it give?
12:58
